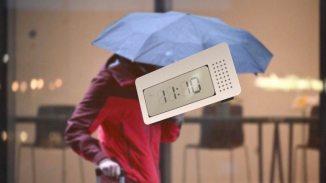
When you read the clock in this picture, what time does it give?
11:10
